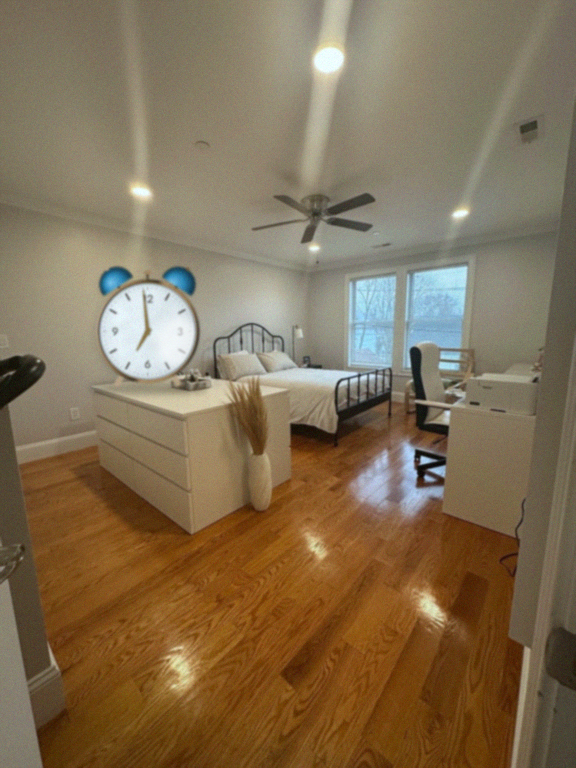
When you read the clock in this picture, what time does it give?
6:59
